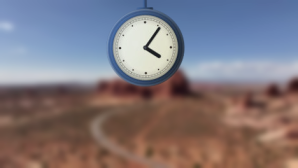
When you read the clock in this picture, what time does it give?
4:06
